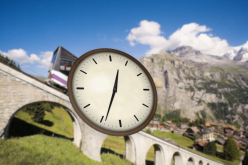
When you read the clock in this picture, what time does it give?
12:34
